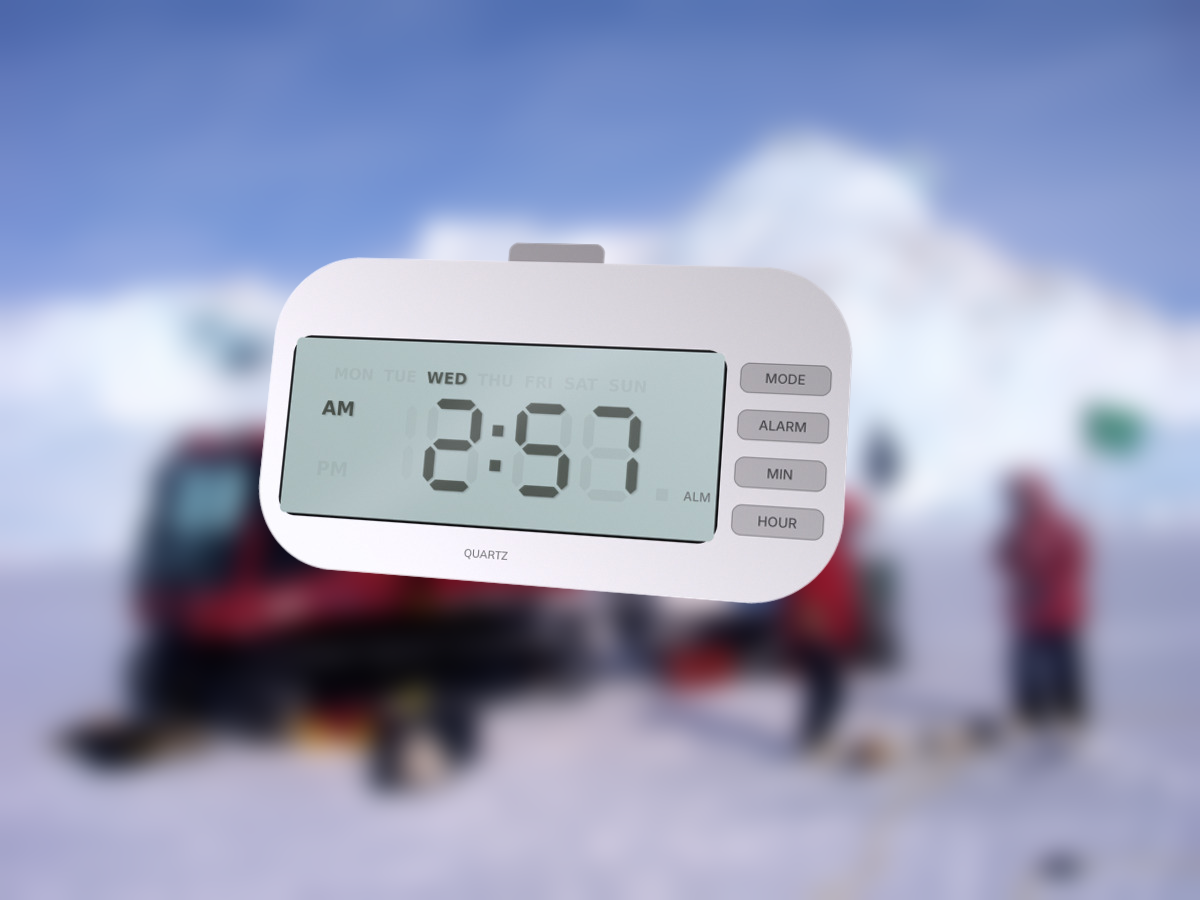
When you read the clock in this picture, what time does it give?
2:57
